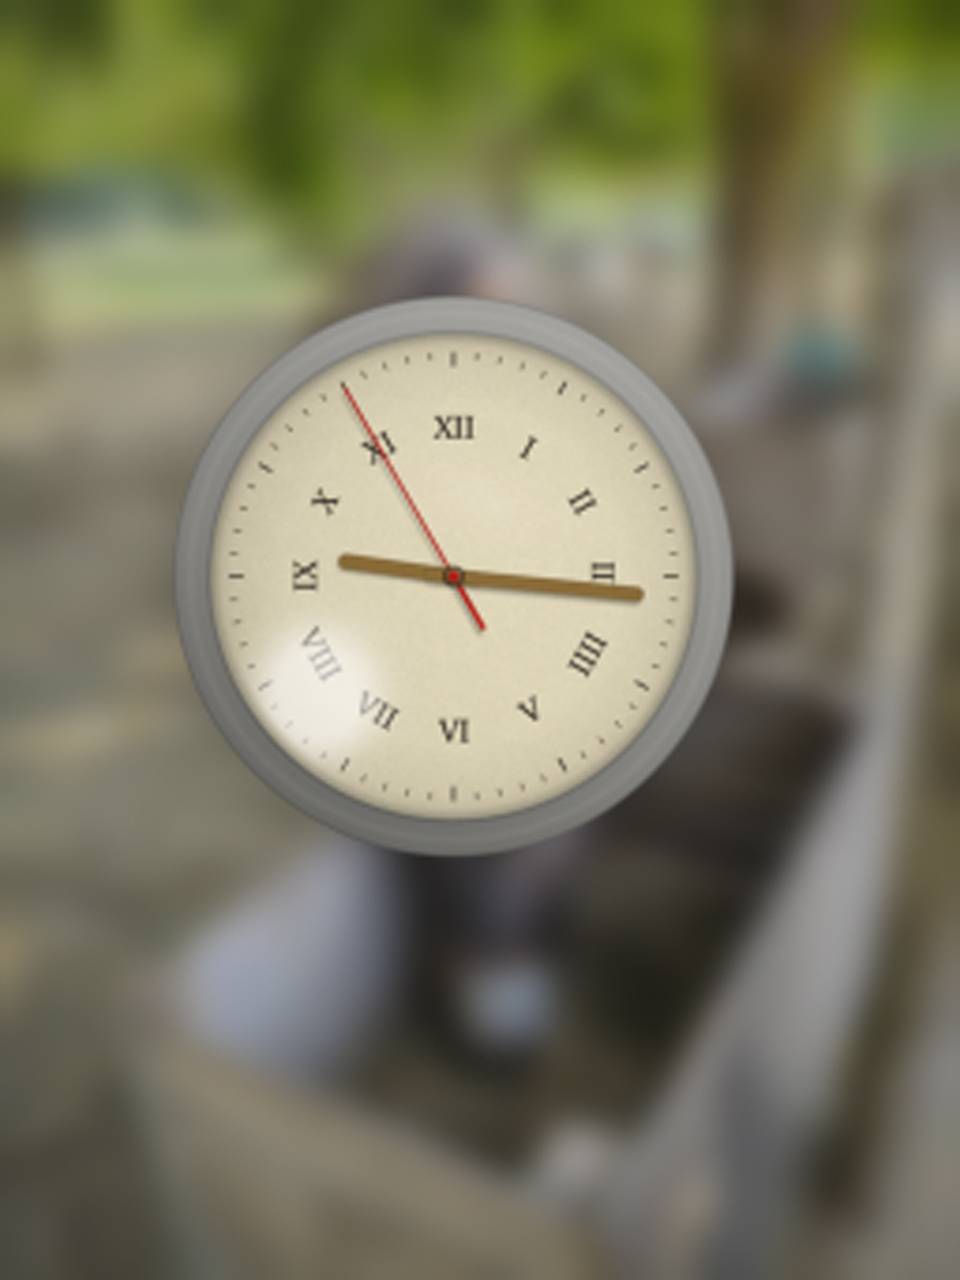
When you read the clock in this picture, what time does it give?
9:15:55
